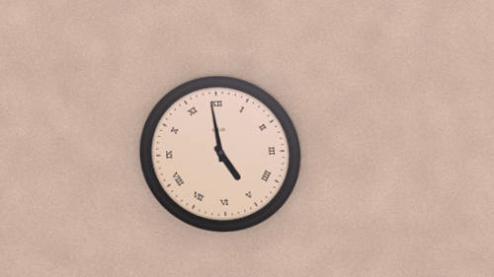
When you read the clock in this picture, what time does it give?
4:59
